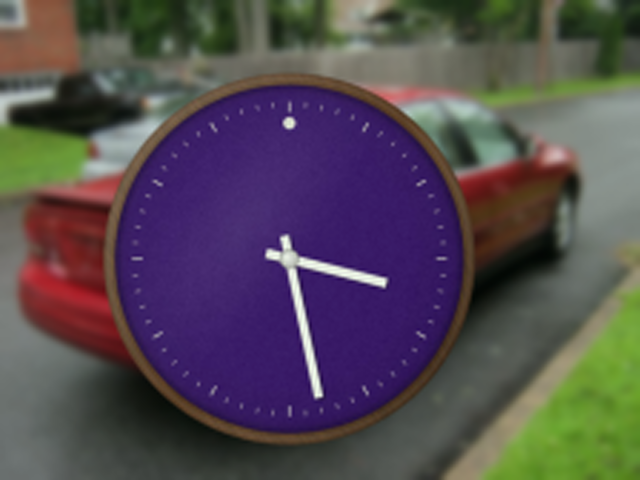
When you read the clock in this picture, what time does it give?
3:28
